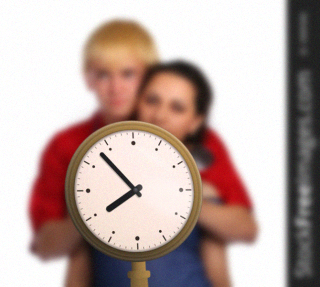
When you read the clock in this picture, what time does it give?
7:53
